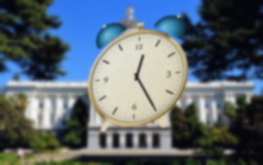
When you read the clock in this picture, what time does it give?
12:25
